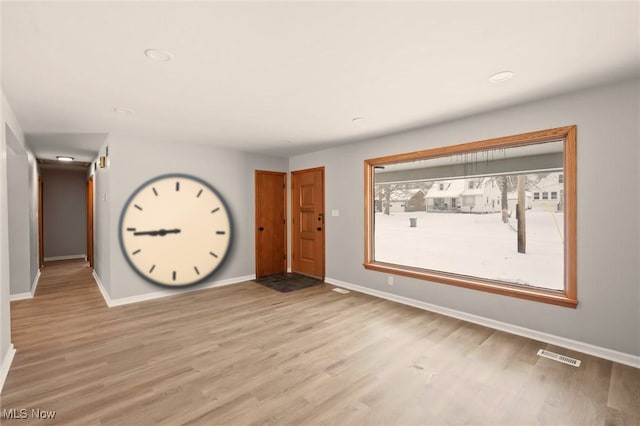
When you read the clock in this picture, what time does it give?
8:44
